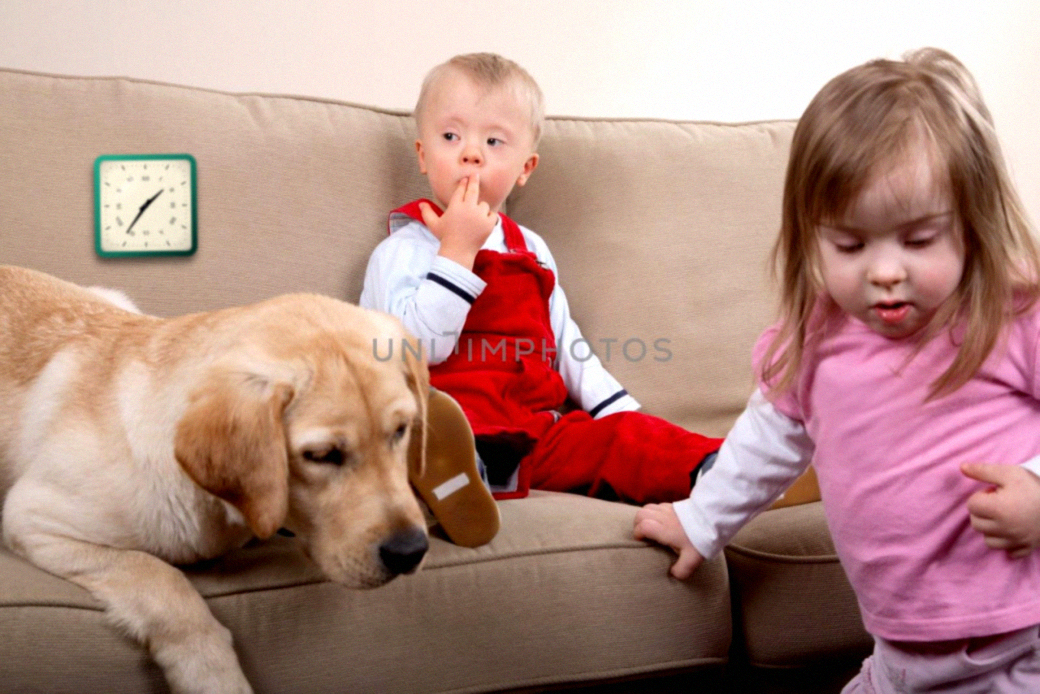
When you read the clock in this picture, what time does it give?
1:36
